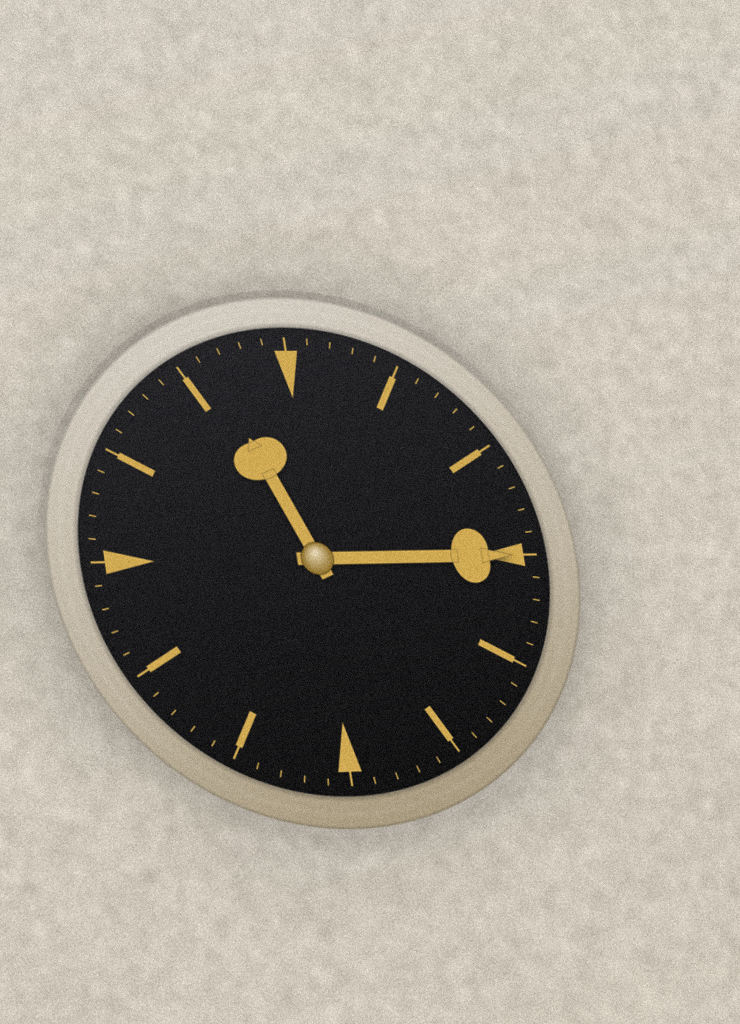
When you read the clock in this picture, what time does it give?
11:15
